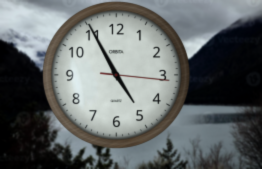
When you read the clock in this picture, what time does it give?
4:55:16
